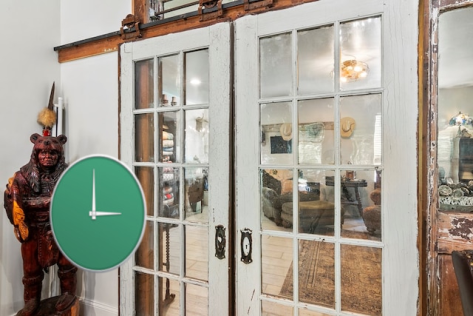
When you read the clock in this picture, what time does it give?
3:00
